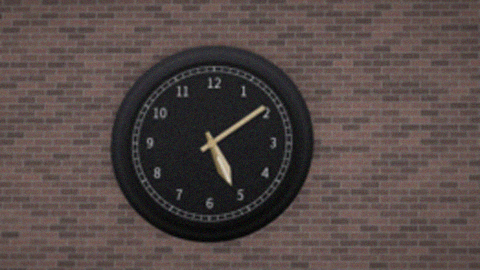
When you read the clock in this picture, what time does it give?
5:09
